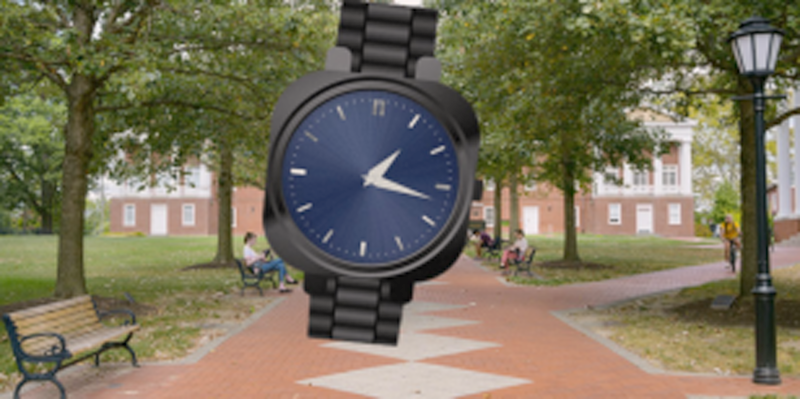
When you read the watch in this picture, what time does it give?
1:17
